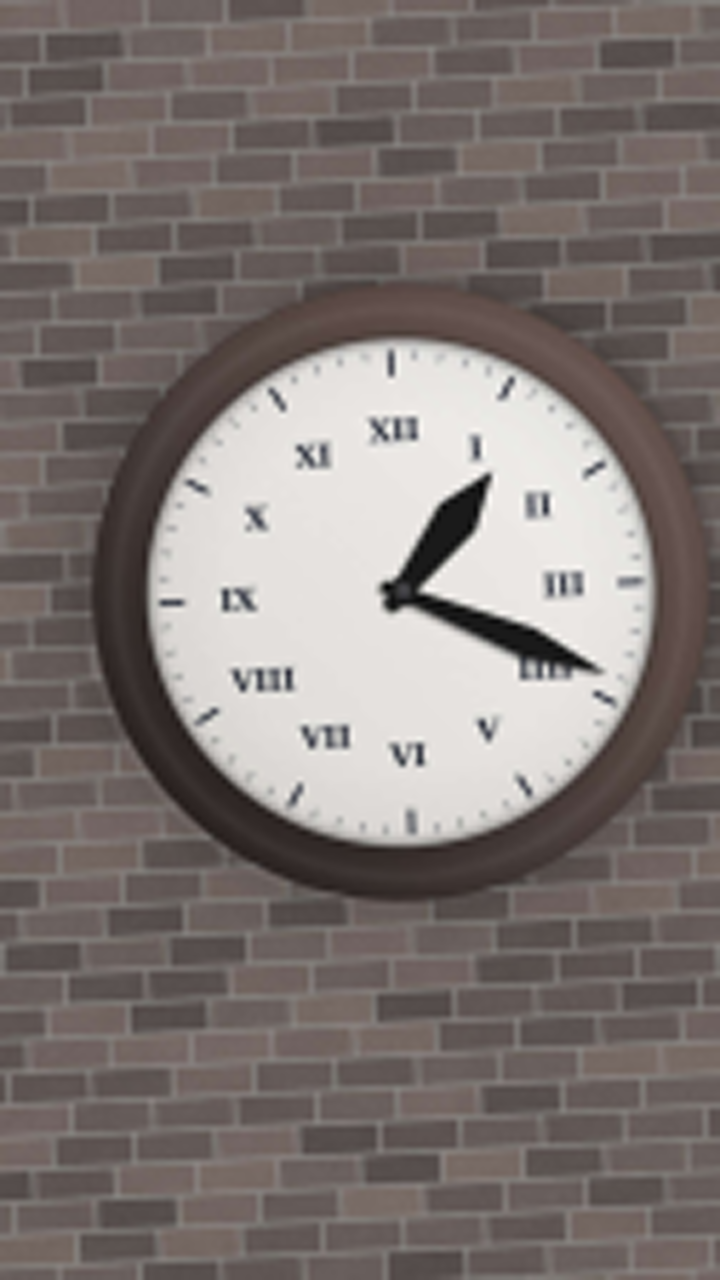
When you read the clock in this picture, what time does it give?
1:19
